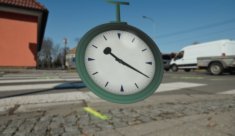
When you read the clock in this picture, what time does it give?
10:20
